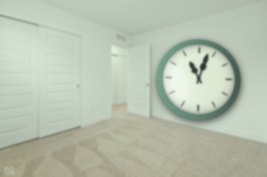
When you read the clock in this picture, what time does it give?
11:03
